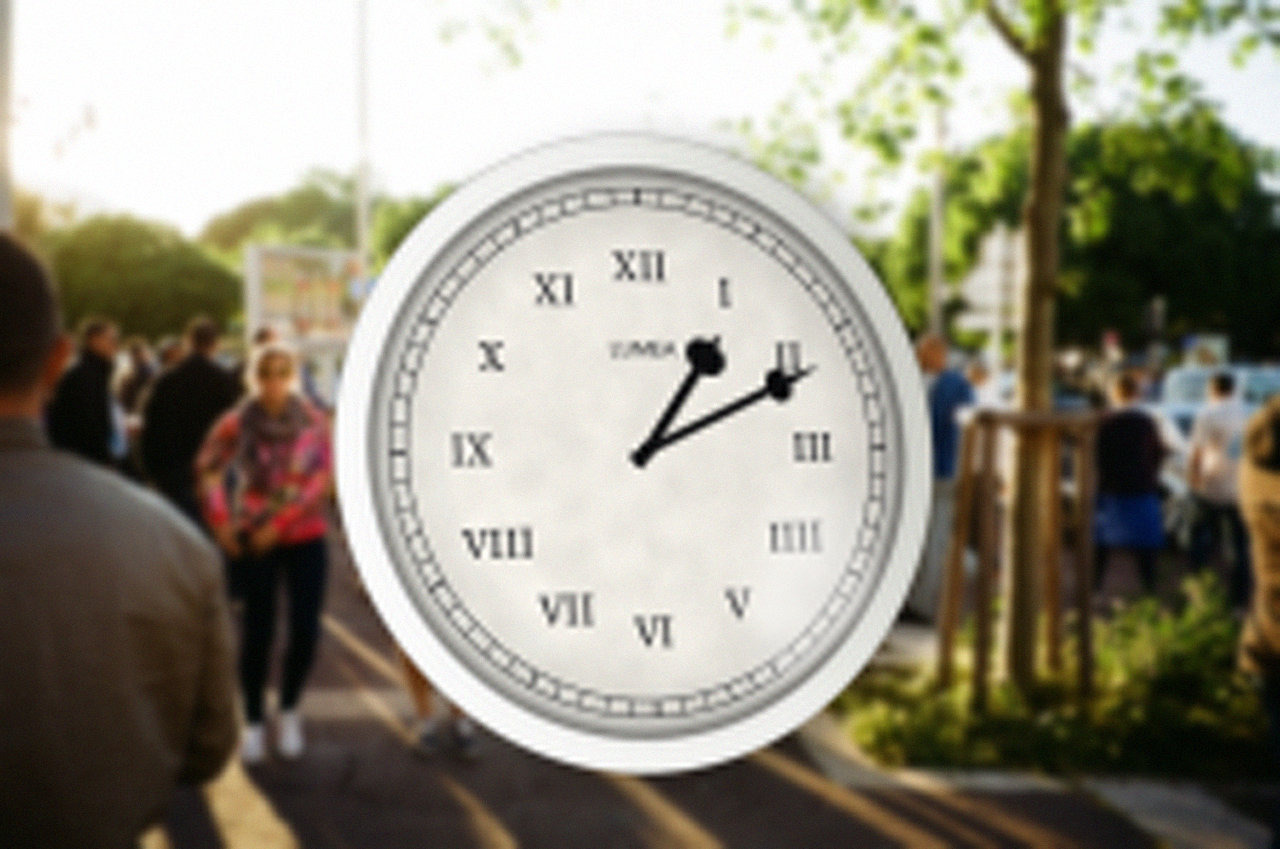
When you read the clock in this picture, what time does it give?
1:11
